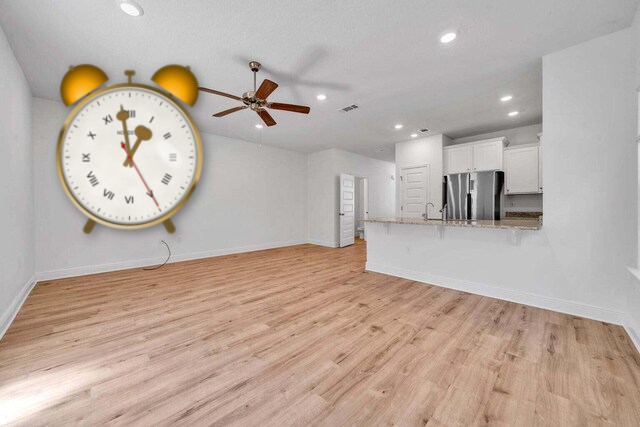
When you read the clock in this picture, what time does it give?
12:58:25
